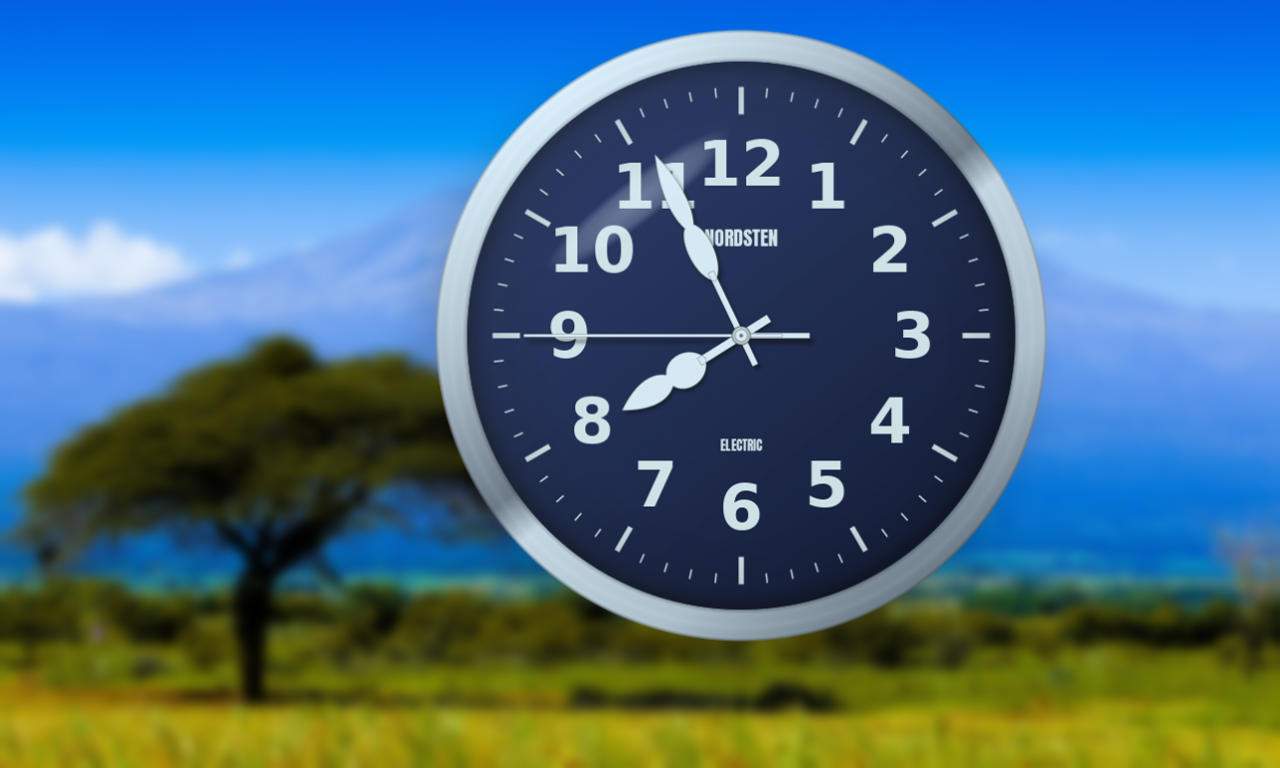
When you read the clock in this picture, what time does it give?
7:55:45
